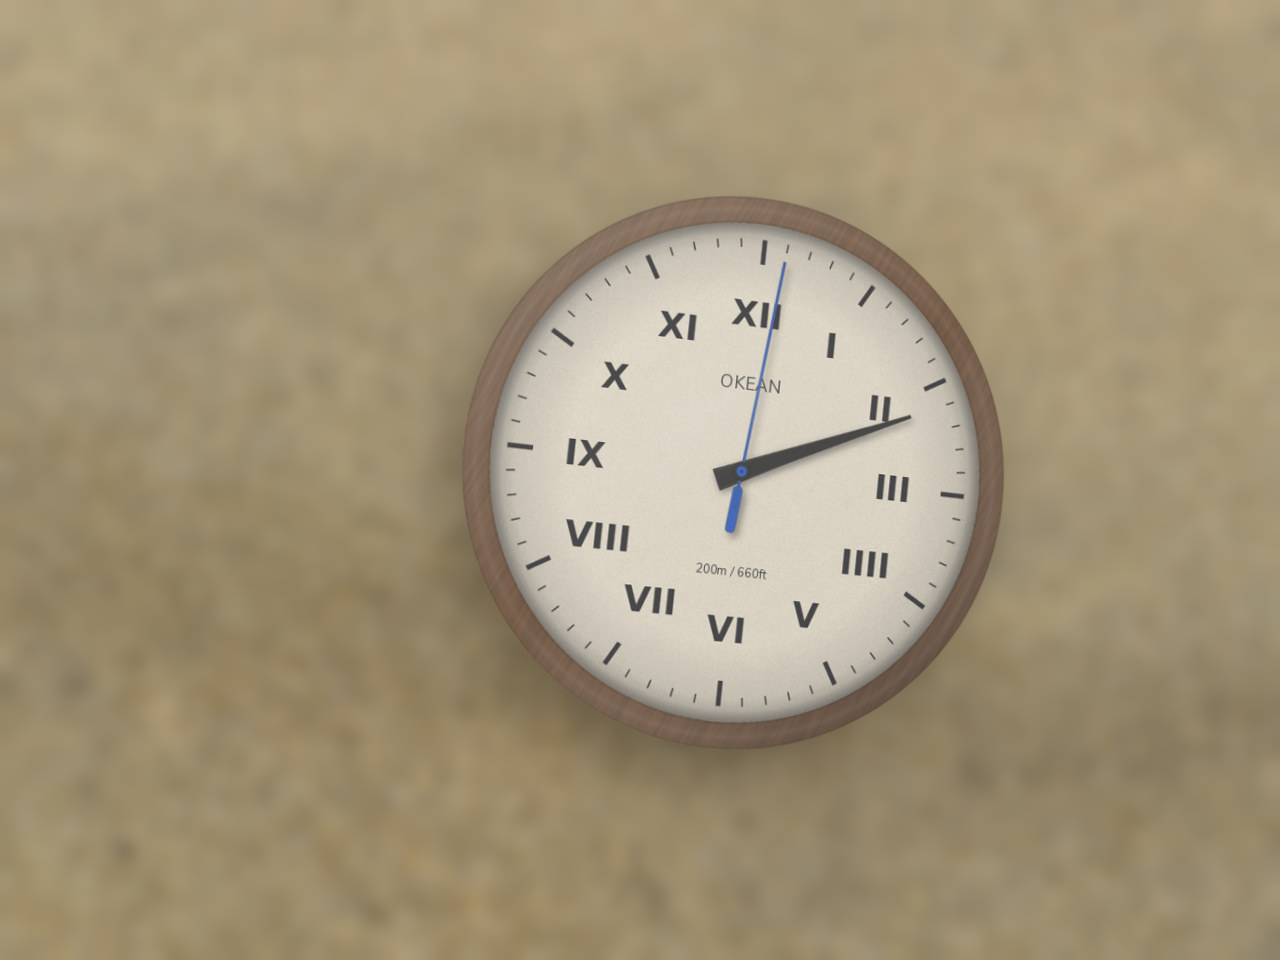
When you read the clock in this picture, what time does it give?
2:11:01
